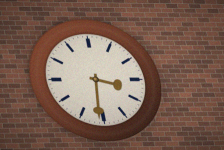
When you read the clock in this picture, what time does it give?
3:31
